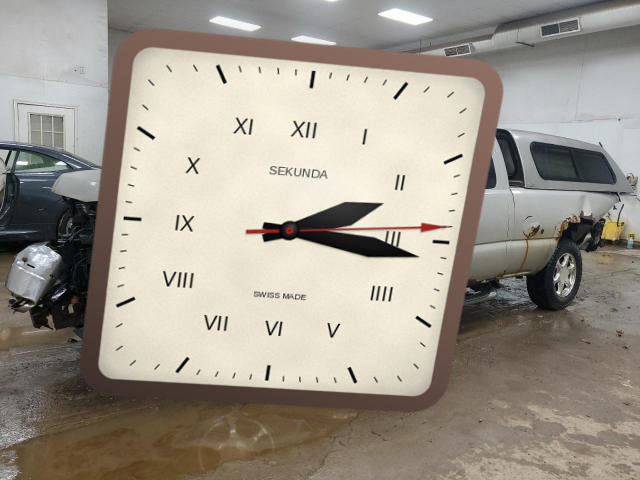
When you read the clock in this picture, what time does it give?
2:16:14
